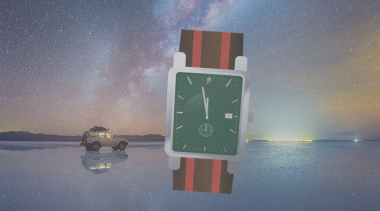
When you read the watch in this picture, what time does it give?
11:58
